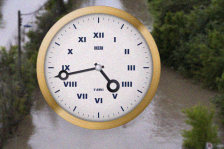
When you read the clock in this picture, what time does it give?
4:43
